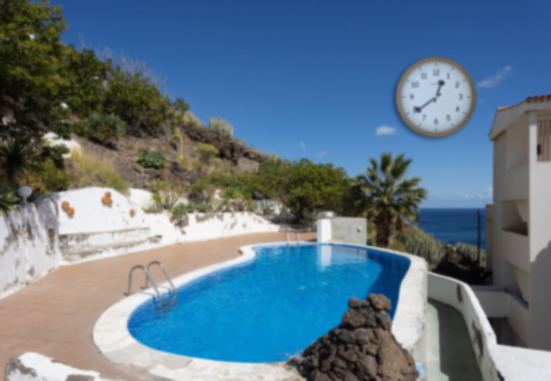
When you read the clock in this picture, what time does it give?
12:39
